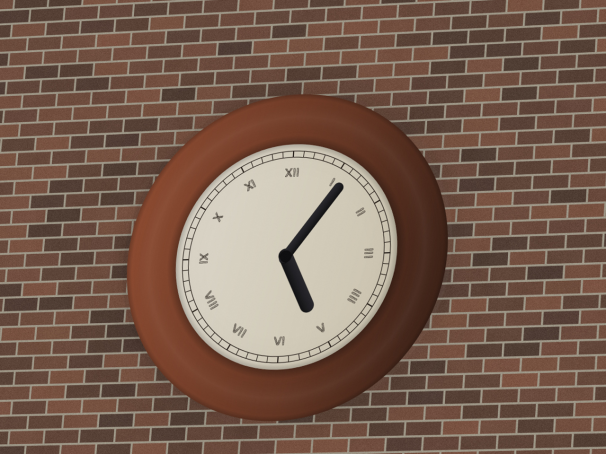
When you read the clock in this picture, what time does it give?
5:06
